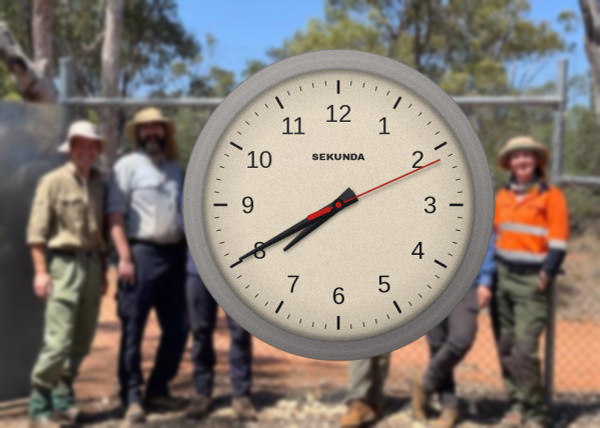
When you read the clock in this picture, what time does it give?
7:40:11
